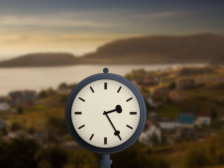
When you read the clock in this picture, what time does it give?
2:25
